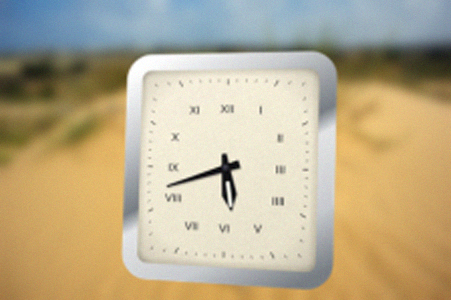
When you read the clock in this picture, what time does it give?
5:42
